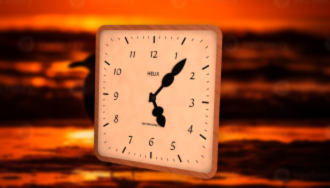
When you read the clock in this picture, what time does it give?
5:07
